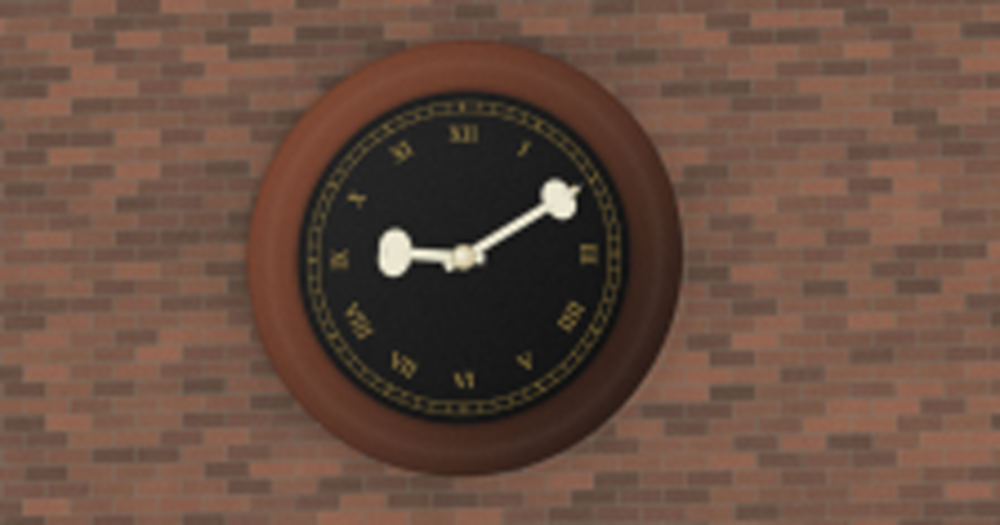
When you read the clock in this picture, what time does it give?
9:10
